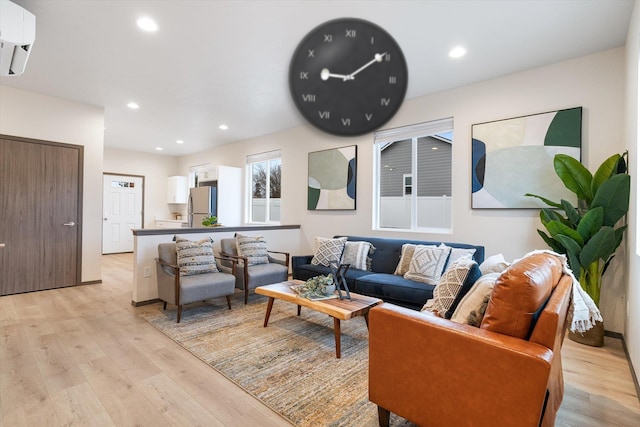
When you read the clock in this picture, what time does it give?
9:09
